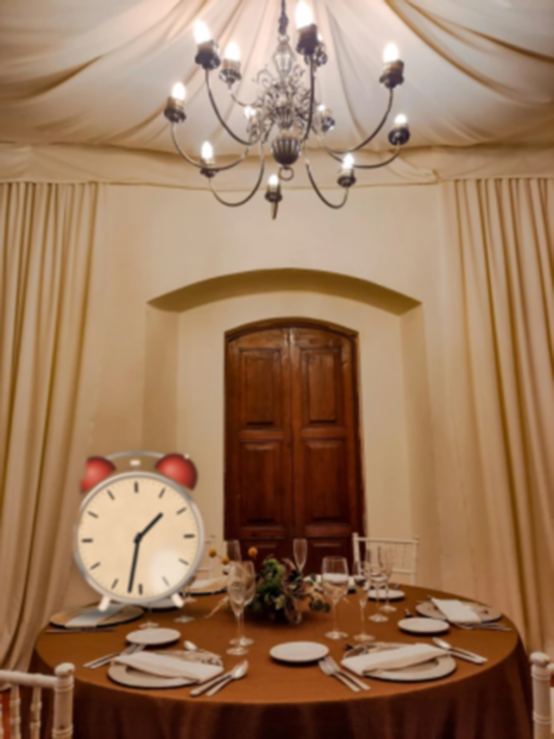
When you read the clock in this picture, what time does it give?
1:32
